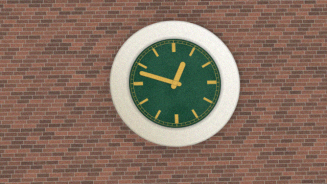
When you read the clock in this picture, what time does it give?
12:48
